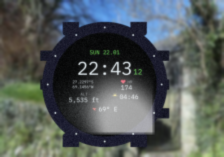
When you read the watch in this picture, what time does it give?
22:43
